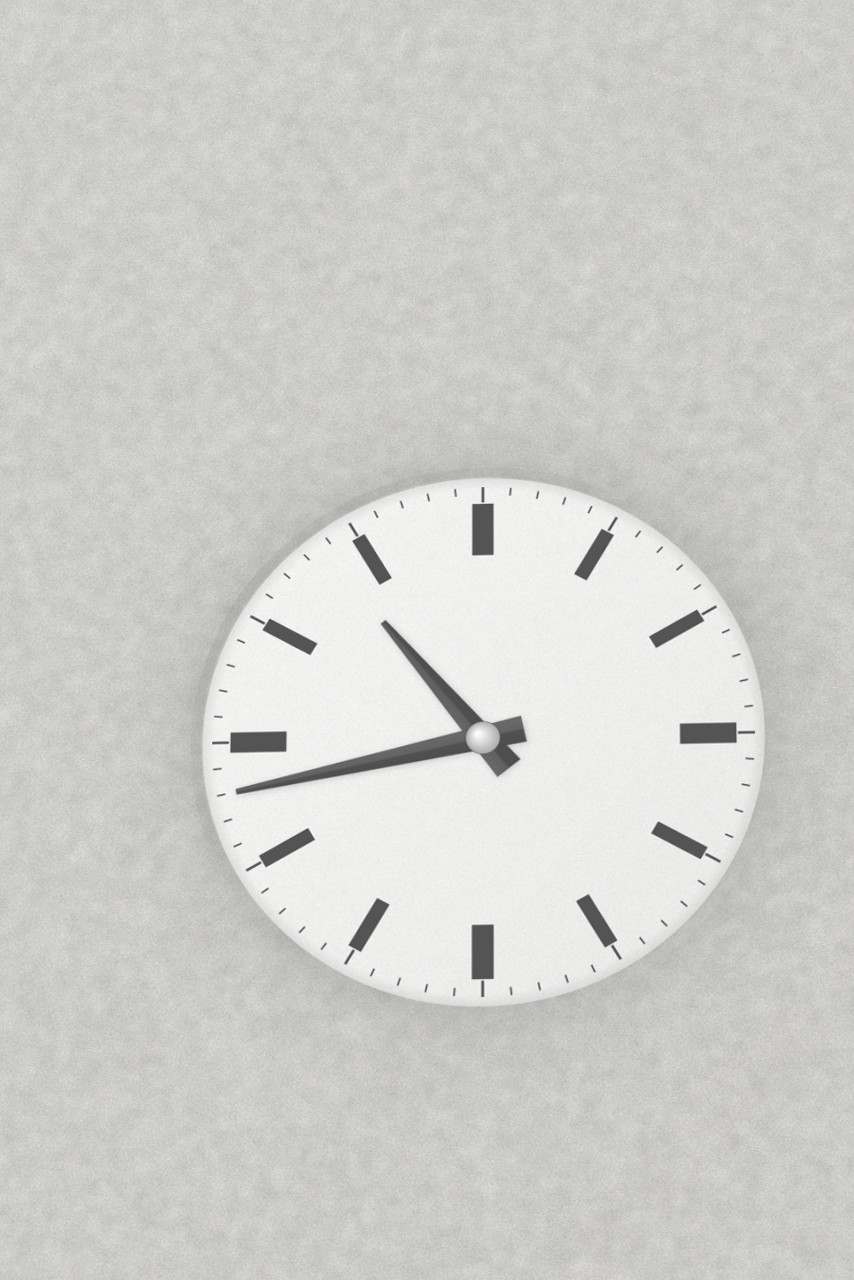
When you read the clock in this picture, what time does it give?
10:43
